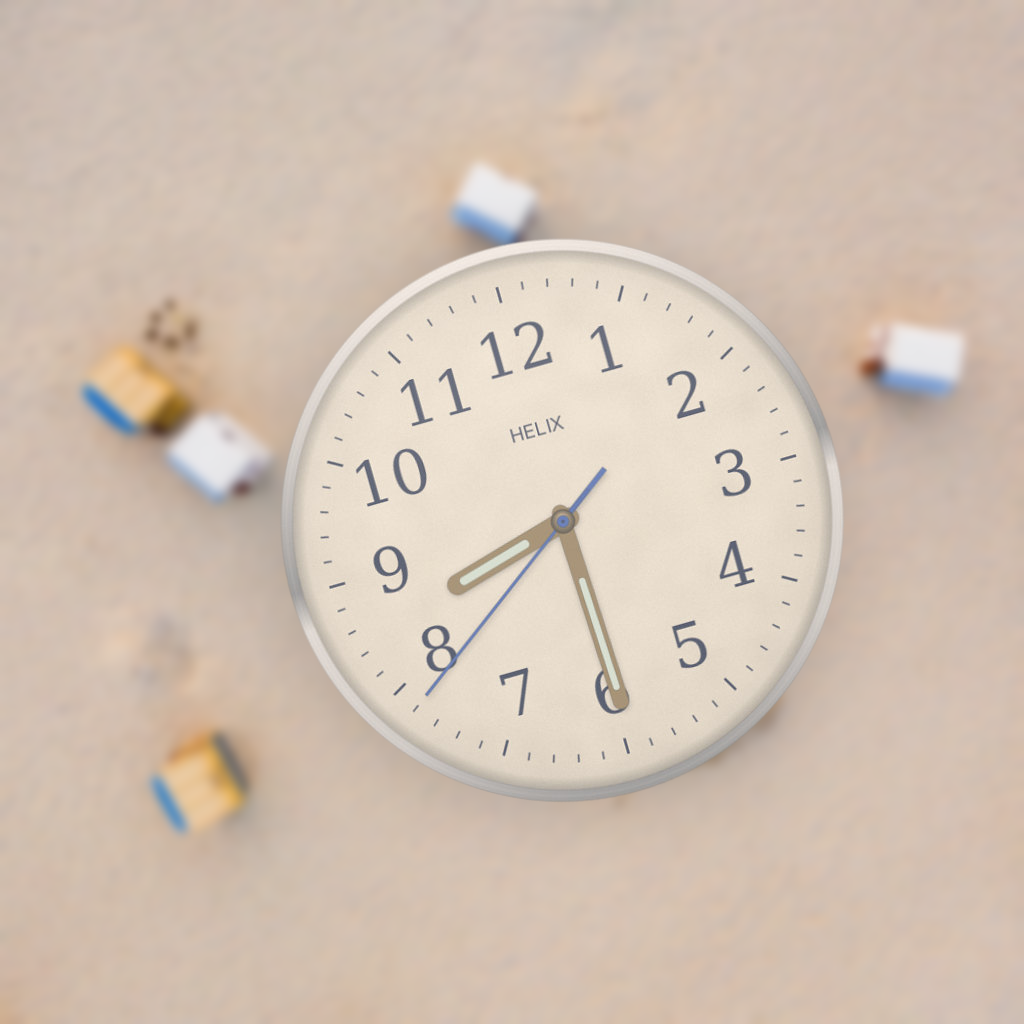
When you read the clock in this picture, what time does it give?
8:29:39
